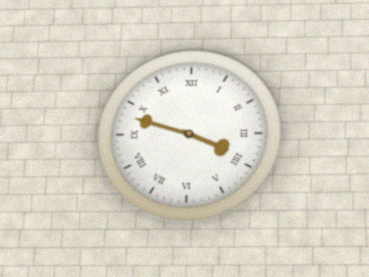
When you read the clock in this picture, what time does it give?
3:48
